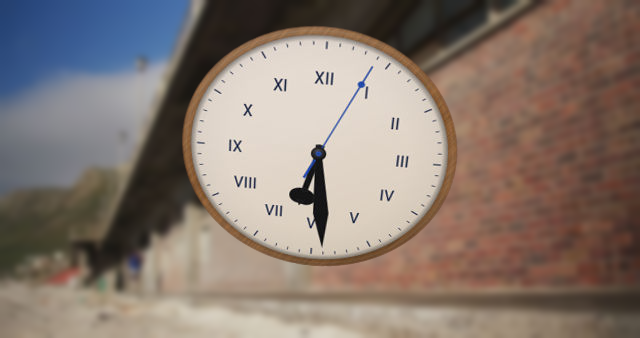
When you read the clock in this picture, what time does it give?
6:29:04
